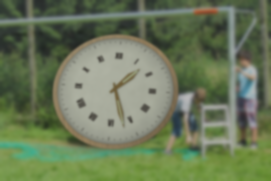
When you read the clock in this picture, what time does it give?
1:27
